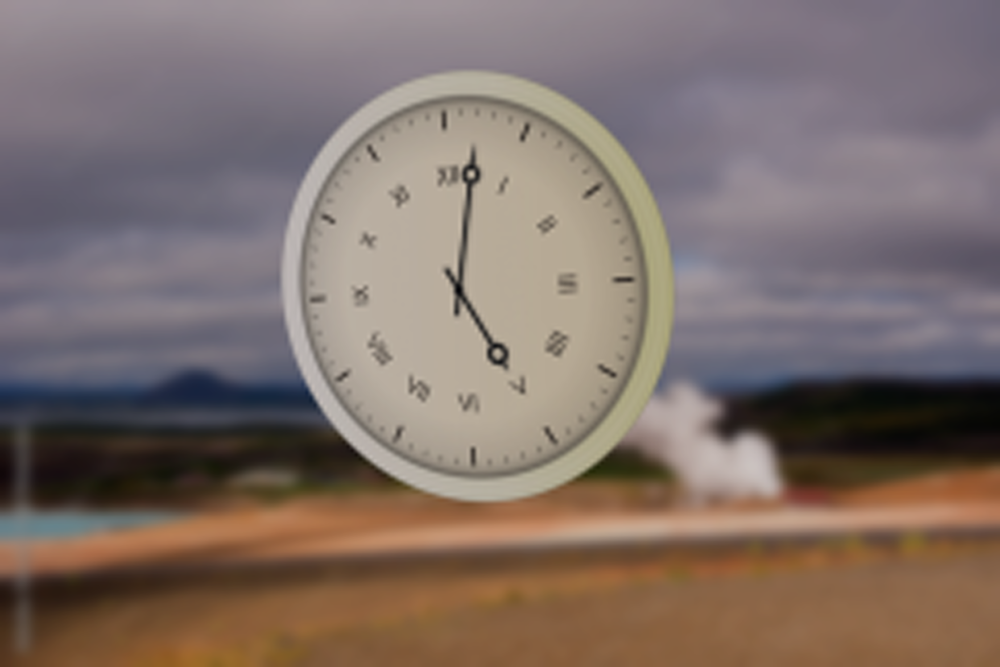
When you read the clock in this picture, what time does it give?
5:02
